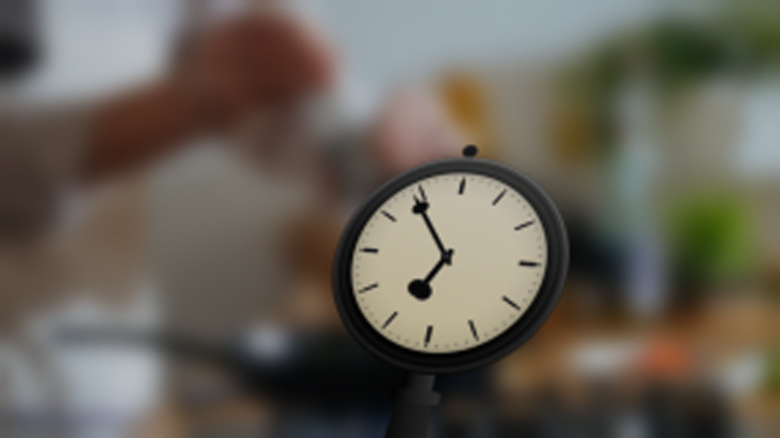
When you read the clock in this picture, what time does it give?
6:54
